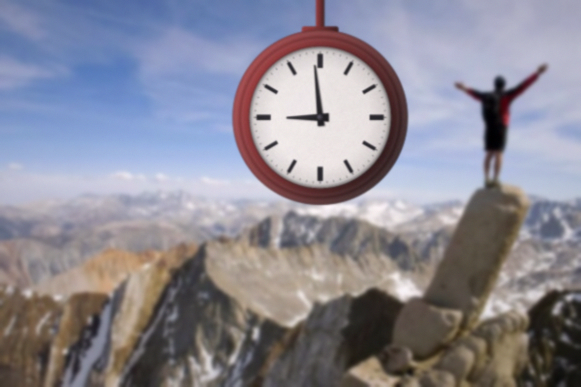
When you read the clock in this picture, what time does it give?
8:59
